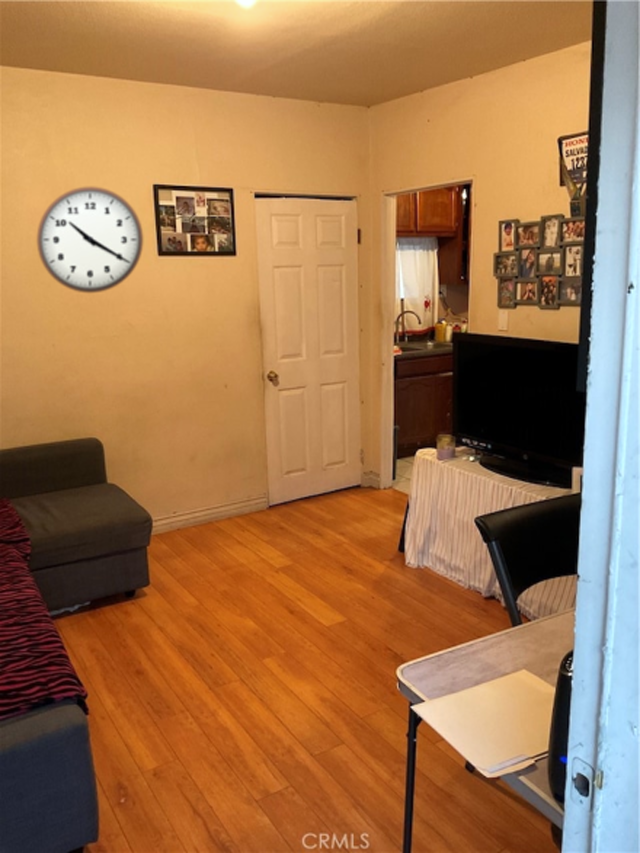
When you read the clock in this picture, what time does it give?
10:20
